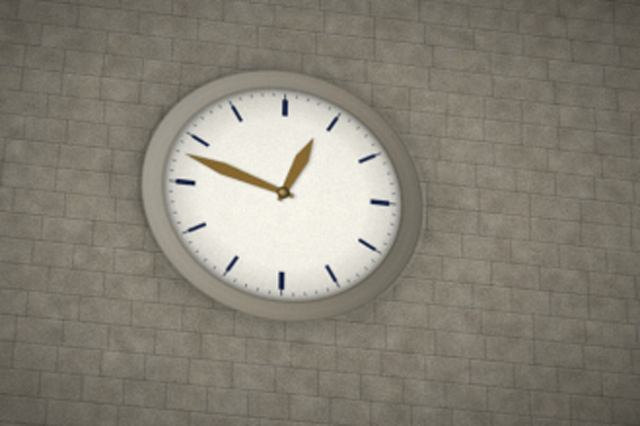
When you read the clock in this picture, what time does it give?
12:48
